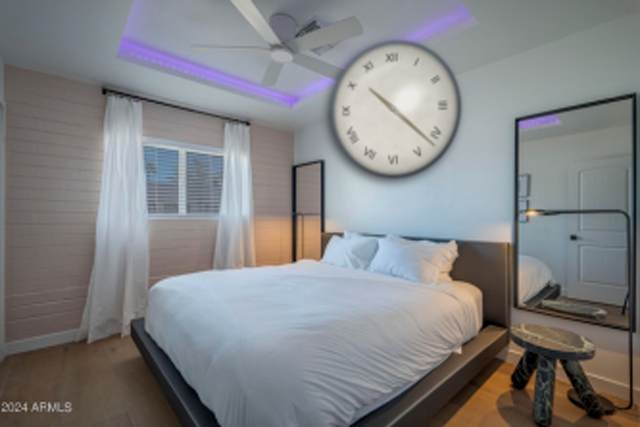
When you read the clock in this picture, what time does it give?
10:22
